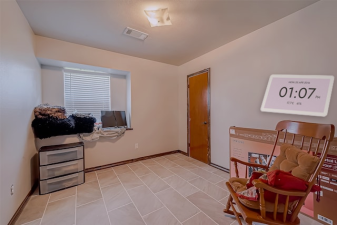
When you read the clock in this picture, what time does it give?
1:07
